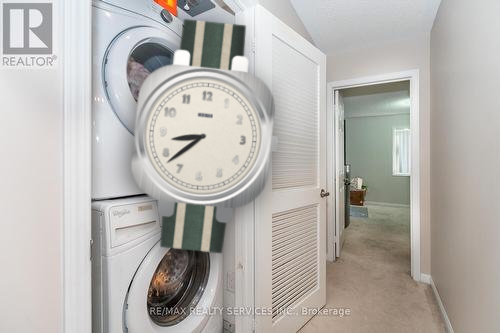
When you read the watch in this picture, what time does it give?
8:38
